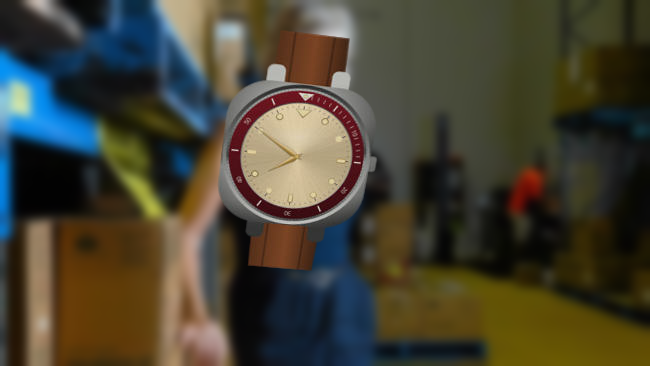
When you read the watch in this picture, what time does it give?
7:50
